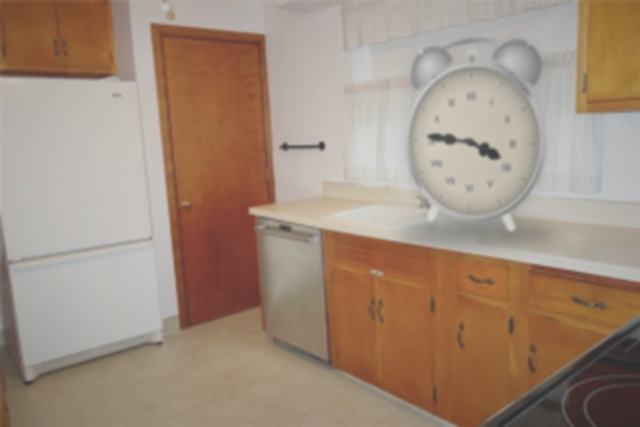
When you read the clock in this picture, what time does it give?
3:46
